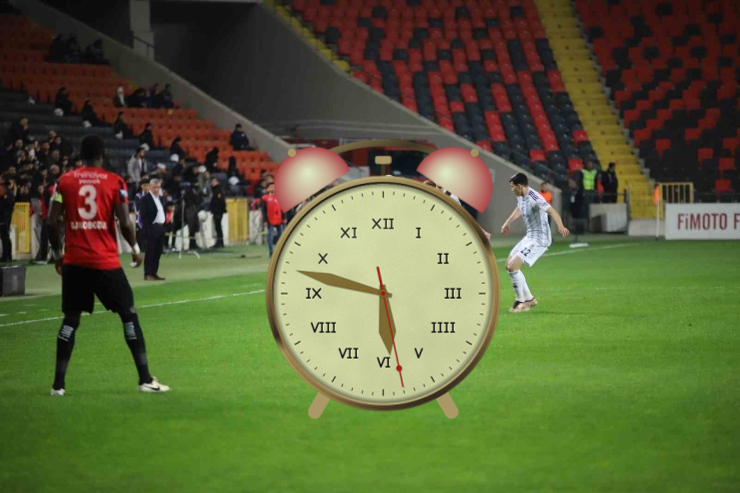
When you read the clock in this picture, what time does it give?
5:47:28
